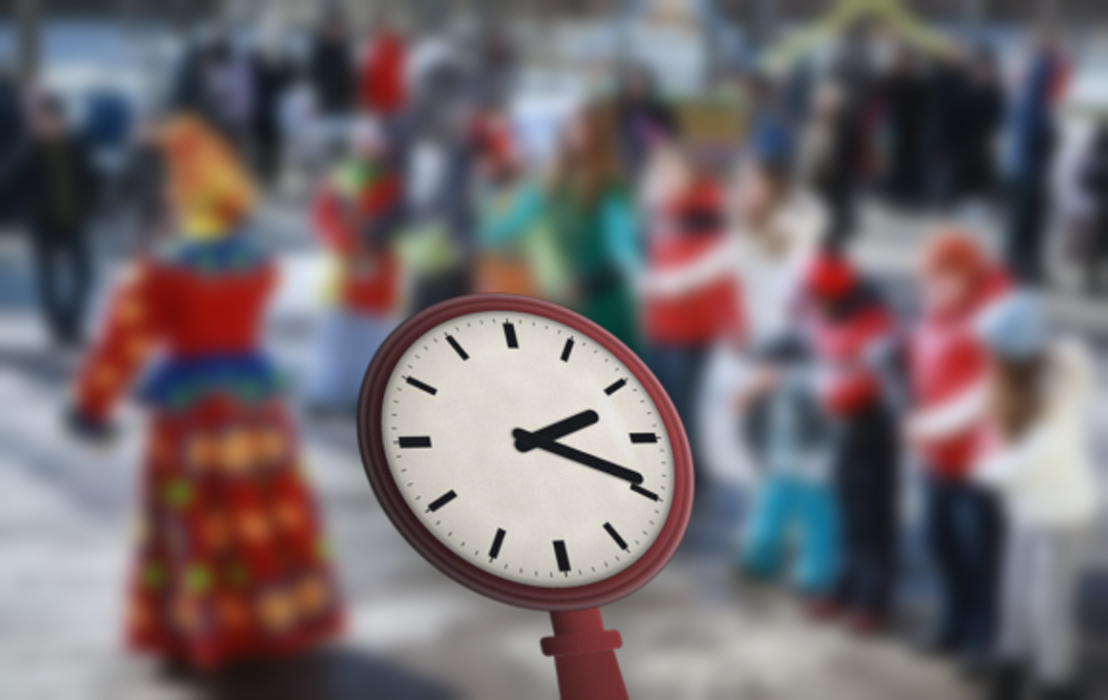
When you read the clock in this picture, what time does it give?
2:19
